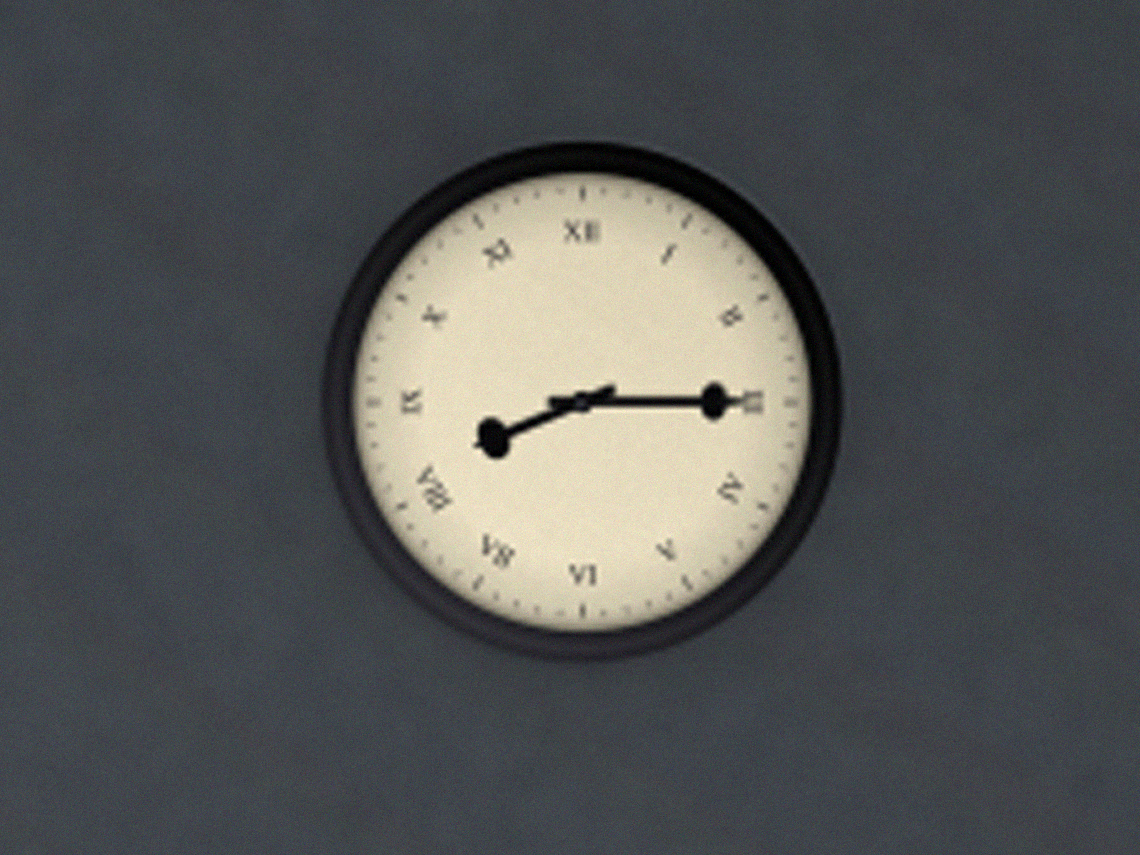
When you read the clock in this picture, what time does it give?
8:15
